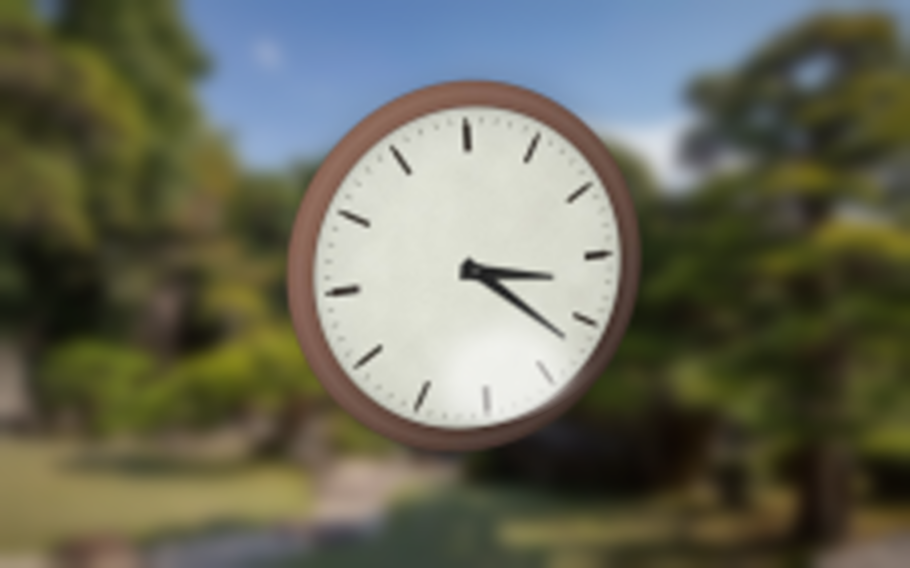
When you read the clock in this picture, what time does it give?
3:22
